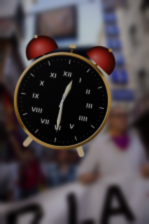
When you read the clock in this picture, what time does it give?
12:30
